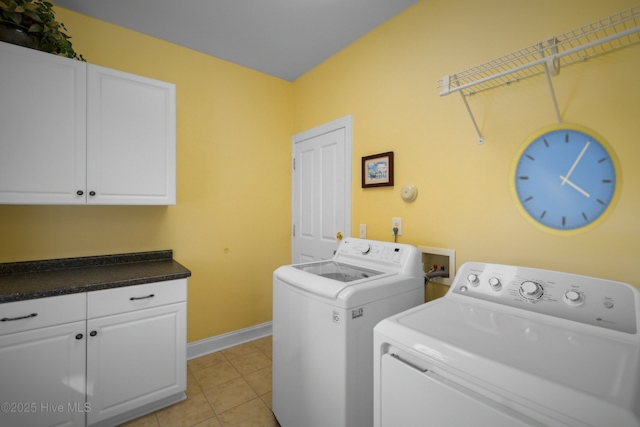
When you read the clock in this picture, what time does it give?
4:05
